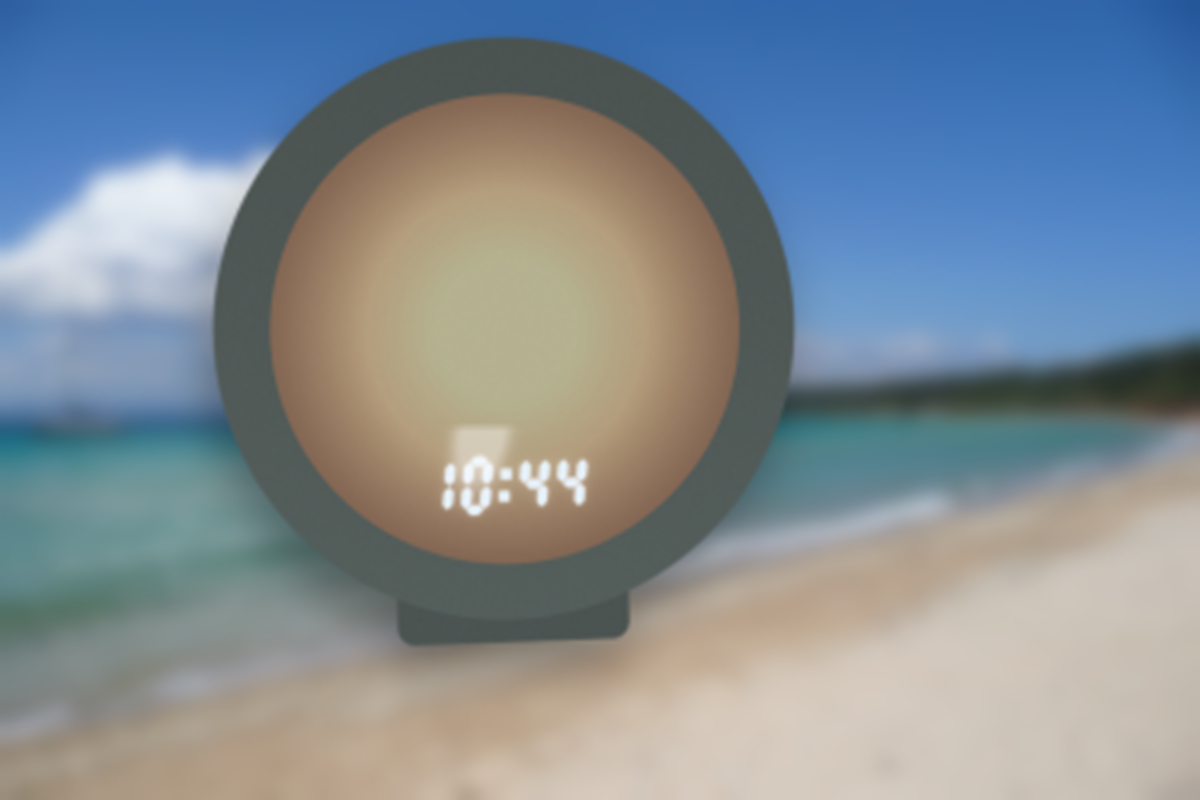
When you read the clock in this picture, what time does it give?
10:44
